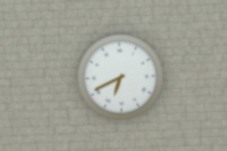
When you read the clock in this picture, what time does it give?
6:41
